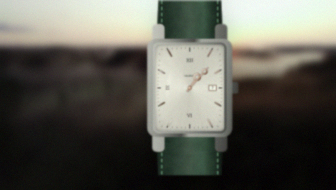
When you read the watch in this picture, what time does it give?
1:07
